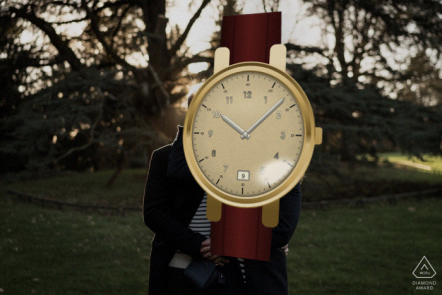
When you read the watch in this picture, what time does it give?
10:08
